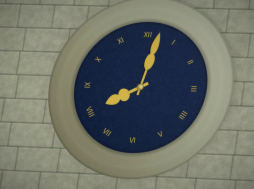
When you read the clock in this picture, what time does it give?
8:02
